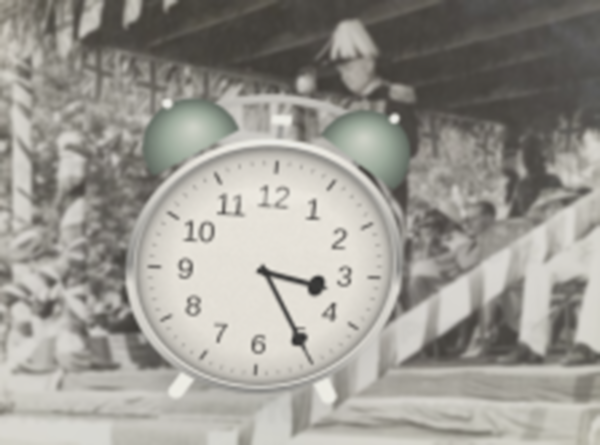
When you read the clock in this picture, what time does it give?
3:25
